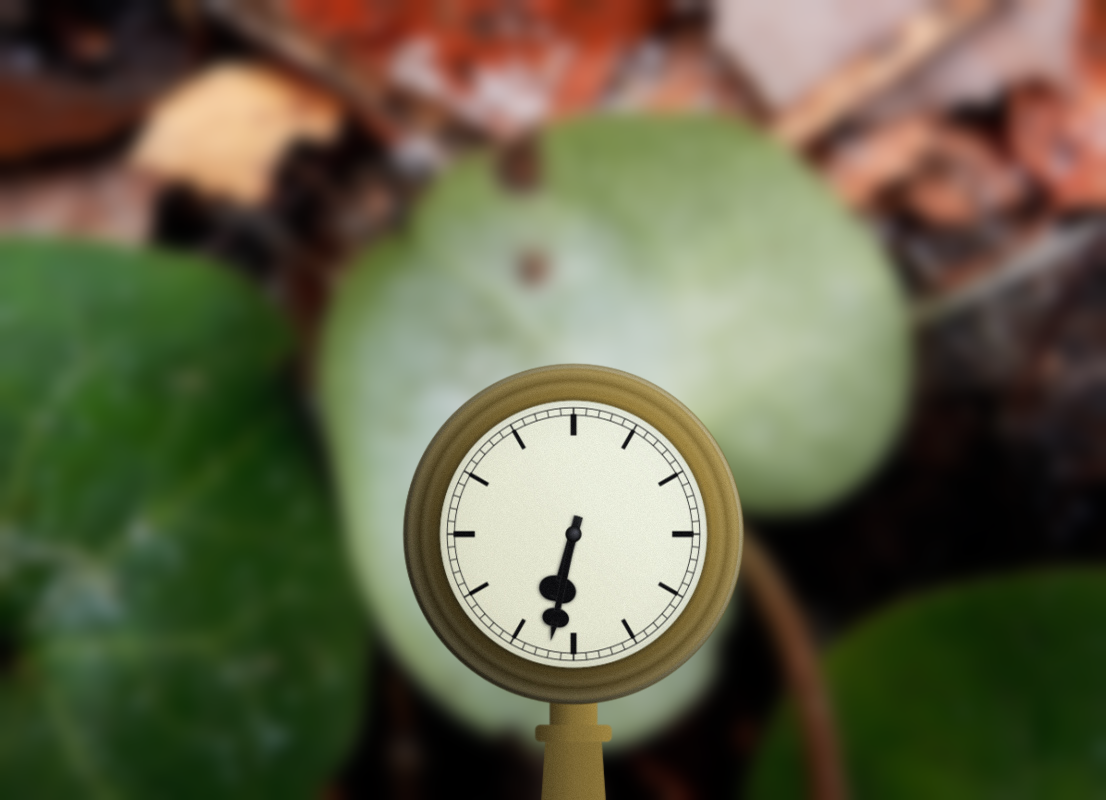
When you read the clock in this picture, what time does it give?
6:32
